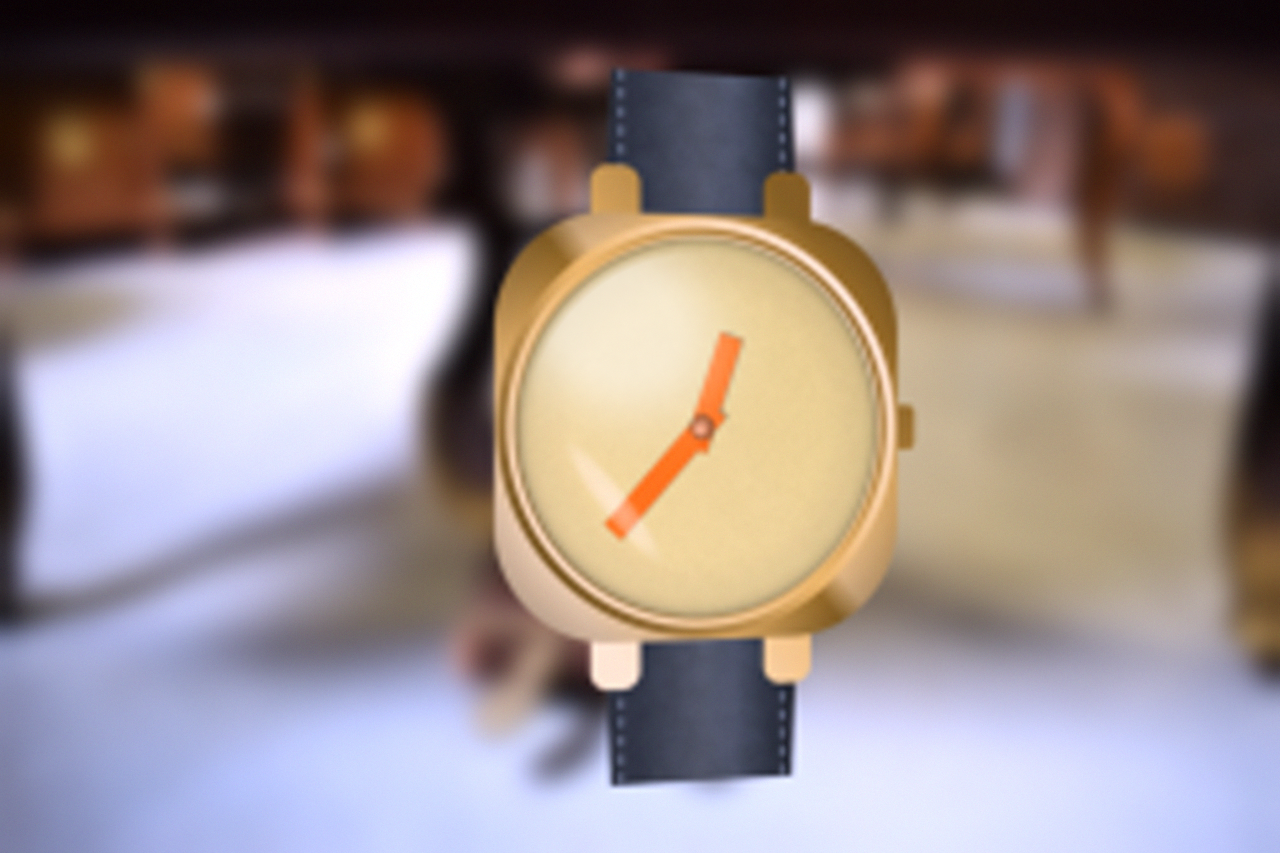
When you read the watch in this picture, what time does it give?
12:37
